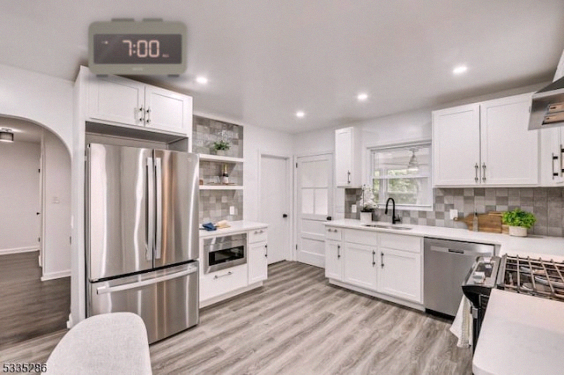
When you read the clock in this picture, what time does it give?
7:00
